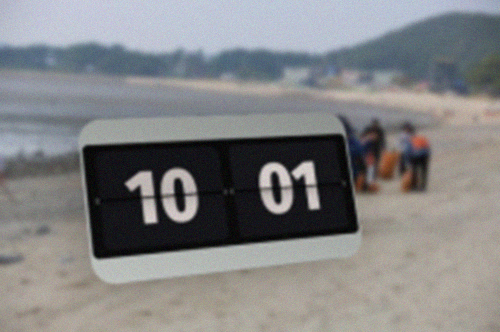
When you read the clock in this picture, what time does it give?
10:01
